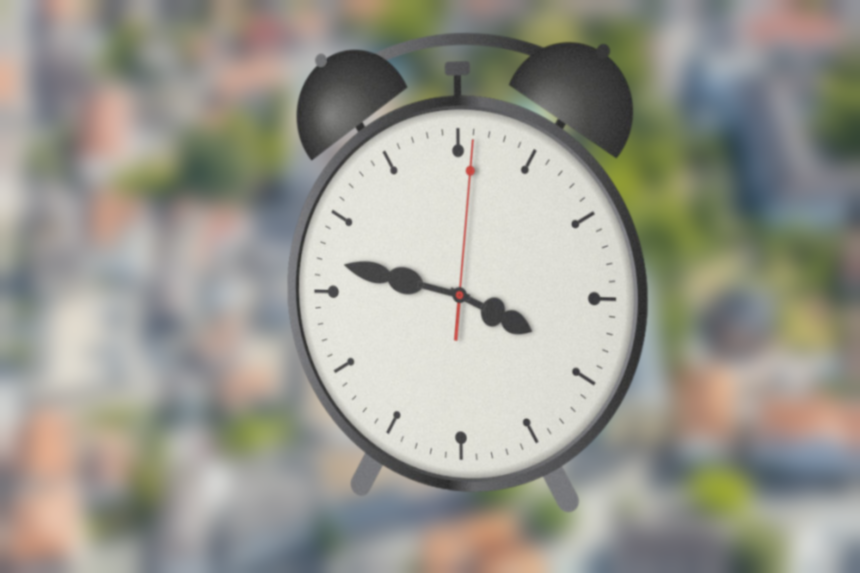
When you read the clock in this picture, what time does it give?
3:47:01
